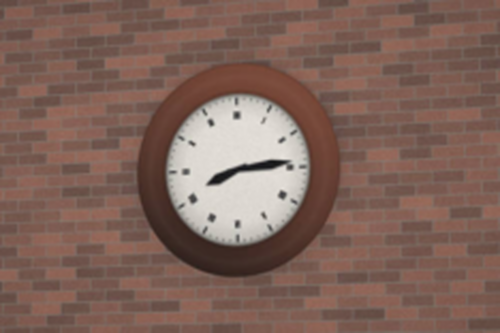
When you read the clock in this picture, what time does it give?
8:14
